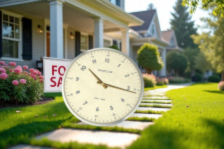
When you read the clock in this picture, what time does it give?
10:16
